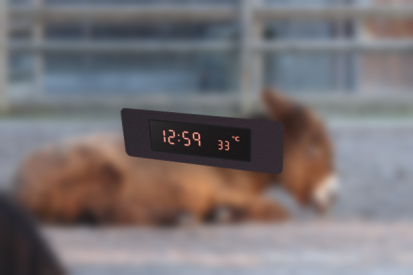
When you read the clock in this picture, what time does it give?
12:59
